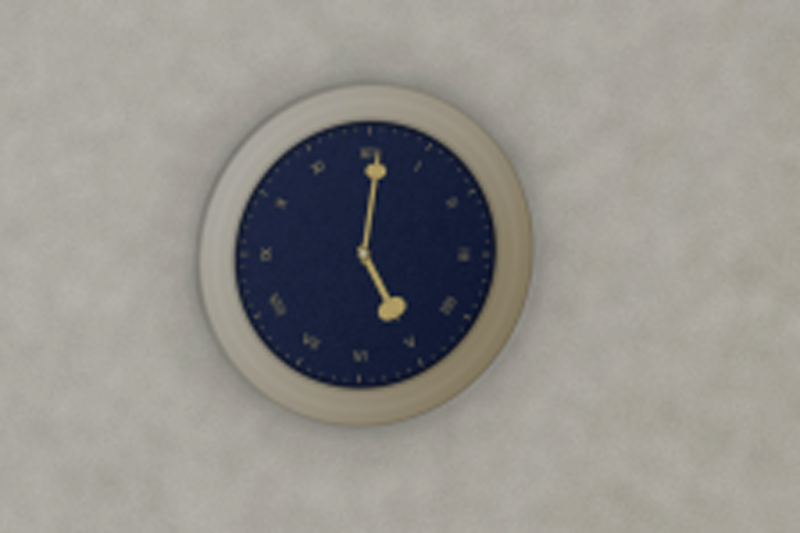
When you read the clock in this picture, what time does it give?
5:01
